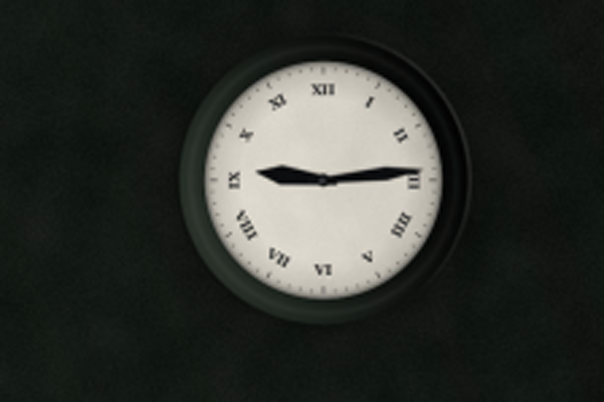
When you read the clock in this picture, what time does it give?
9:14
